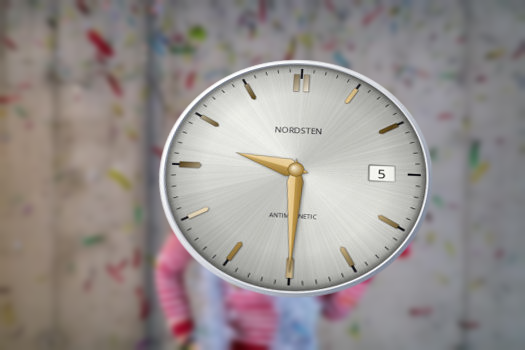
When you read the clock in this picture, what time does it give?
9:30
